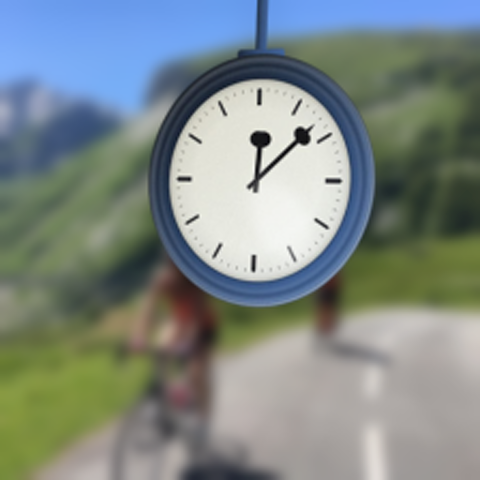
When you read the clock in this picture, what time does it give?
12:08
